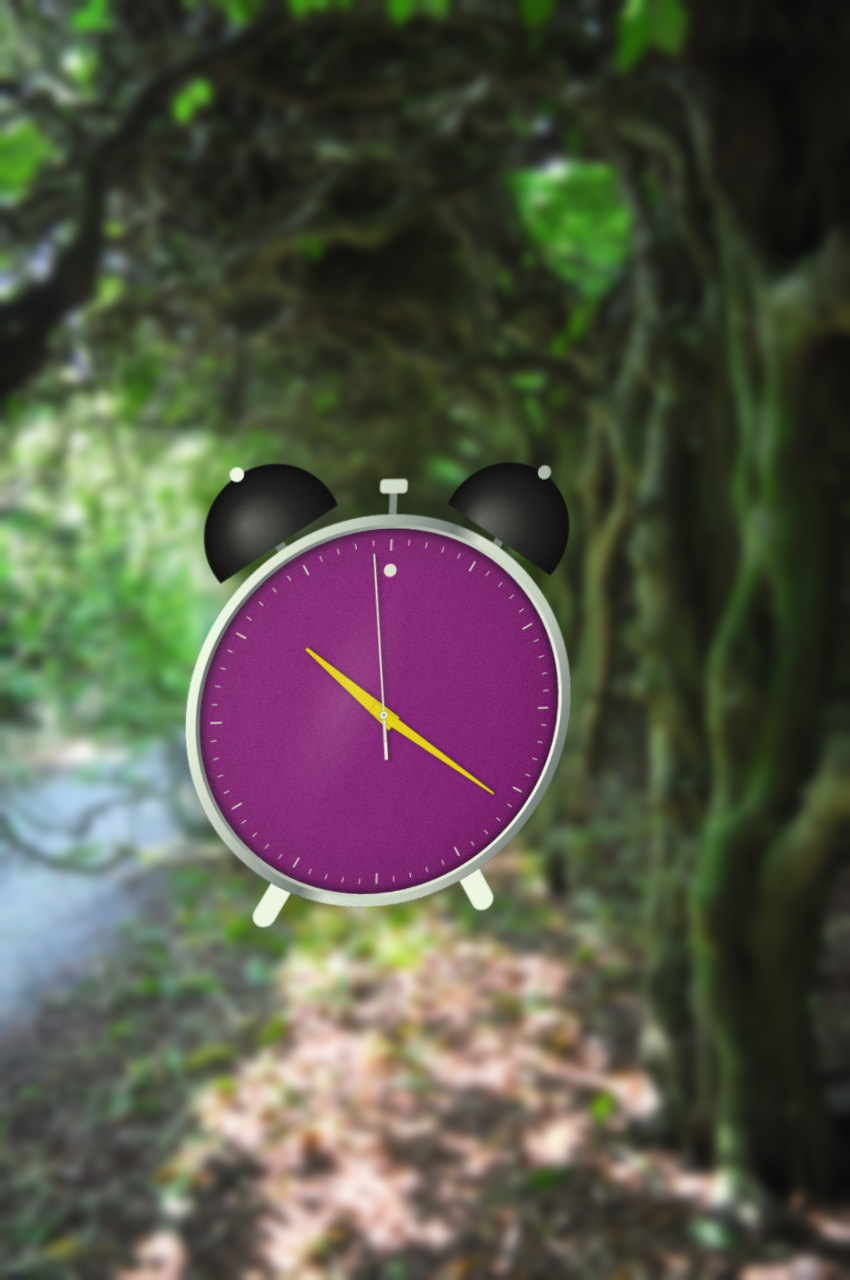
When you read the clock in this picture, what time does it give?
10:20:59
